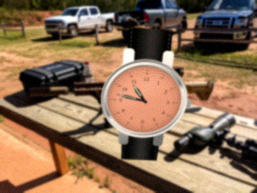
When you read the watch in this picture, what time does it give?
10:47
